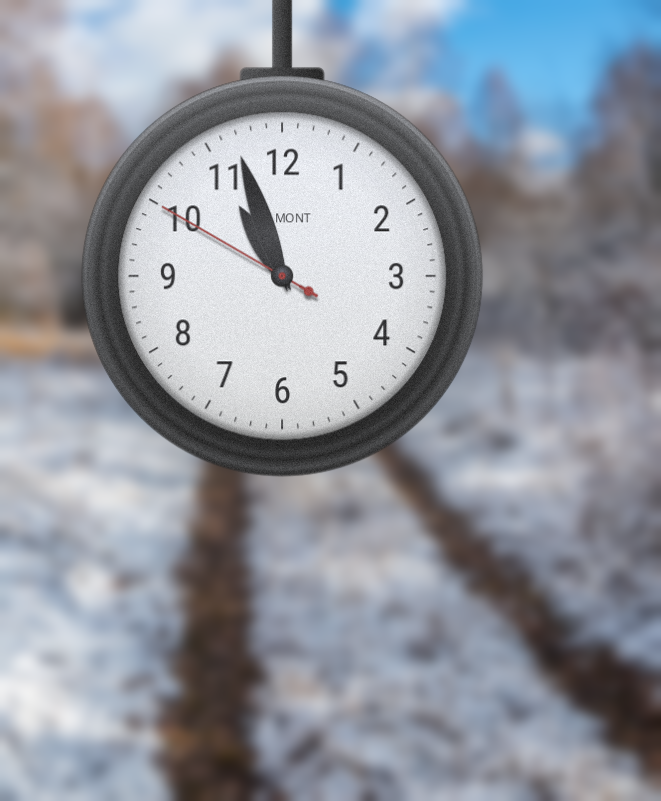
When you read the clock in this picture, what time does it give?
10:56:50
